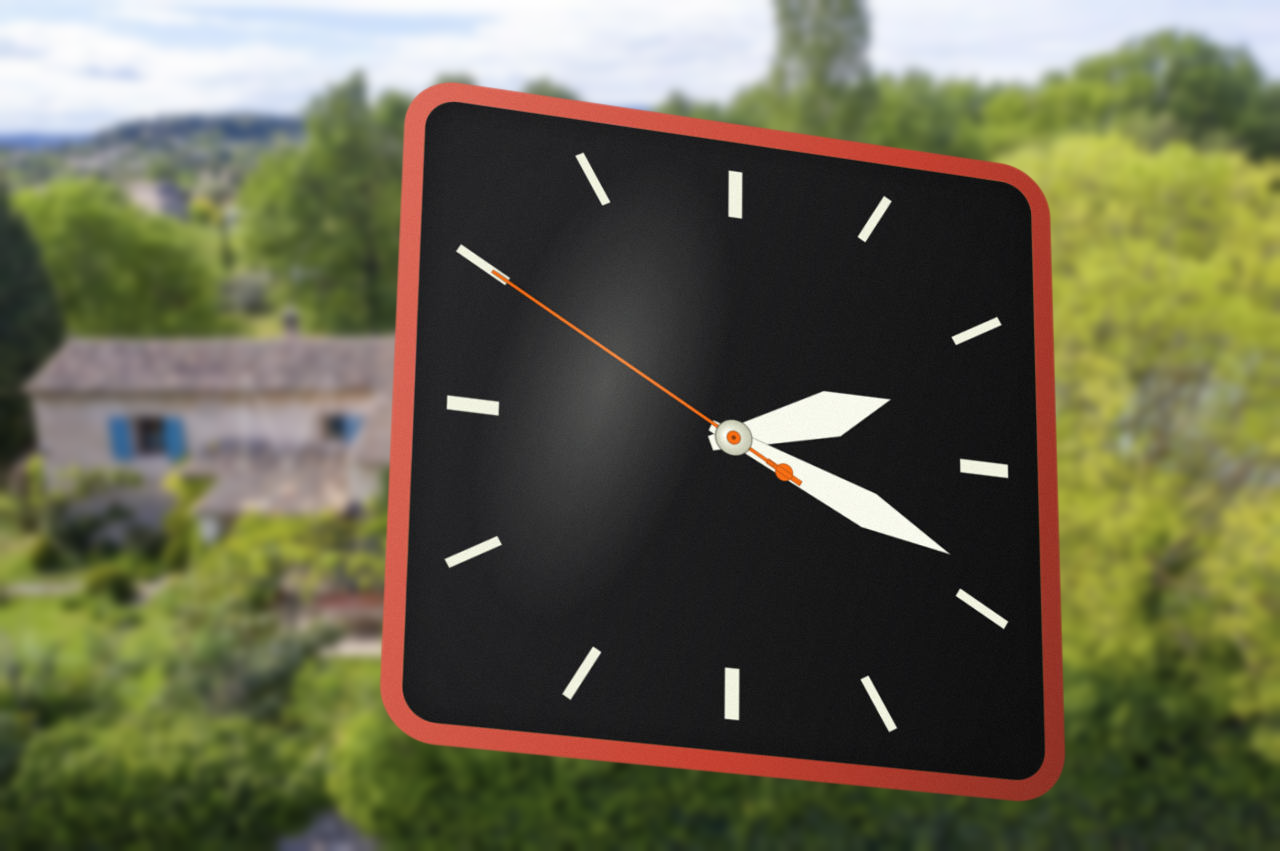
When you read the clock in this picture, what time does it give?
2:18:50
